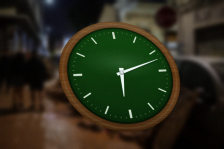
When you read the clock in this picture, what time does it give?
6:12
